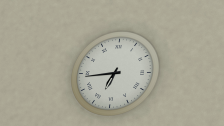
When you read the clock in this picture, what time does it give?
6:44
